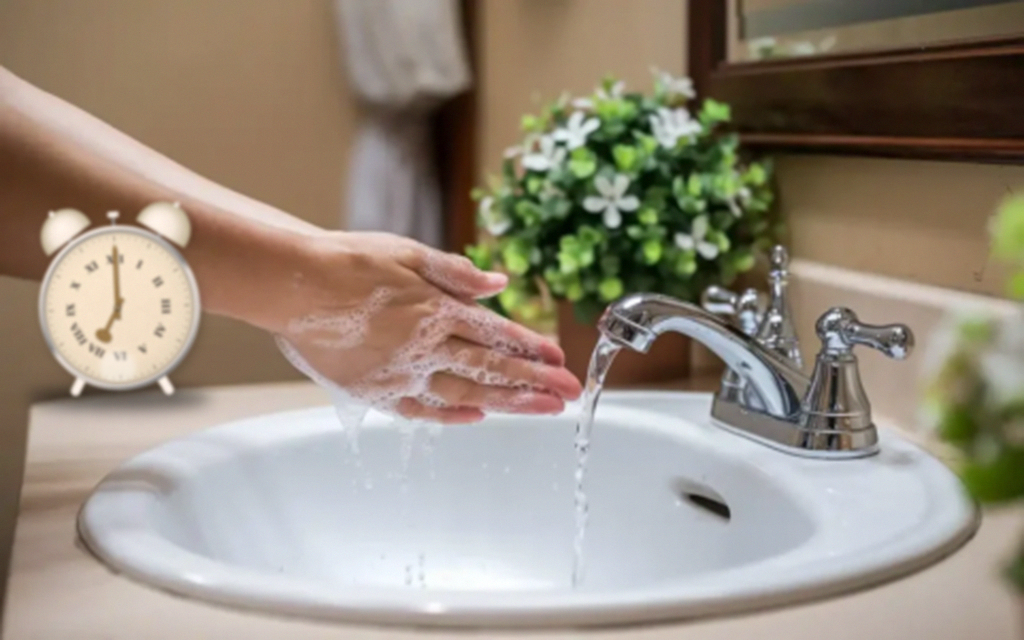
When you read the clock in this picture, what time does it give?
7:00
